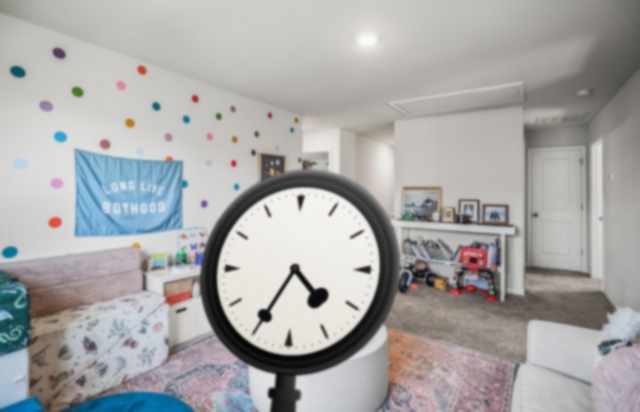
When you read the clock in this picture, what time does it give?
4:35
